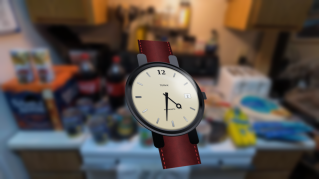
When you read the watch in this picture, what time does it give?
4:32
